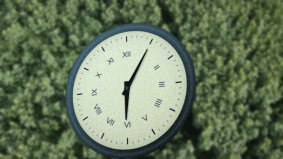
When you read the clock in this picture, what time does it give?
6:05
